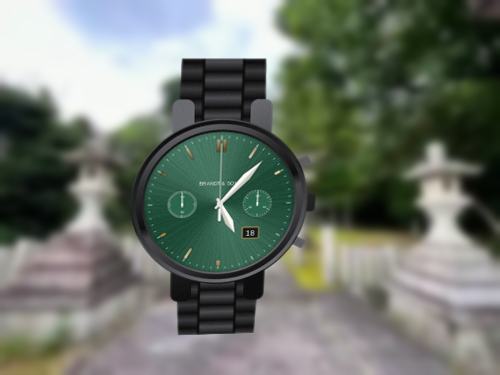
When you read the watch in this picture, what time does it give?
5:07
